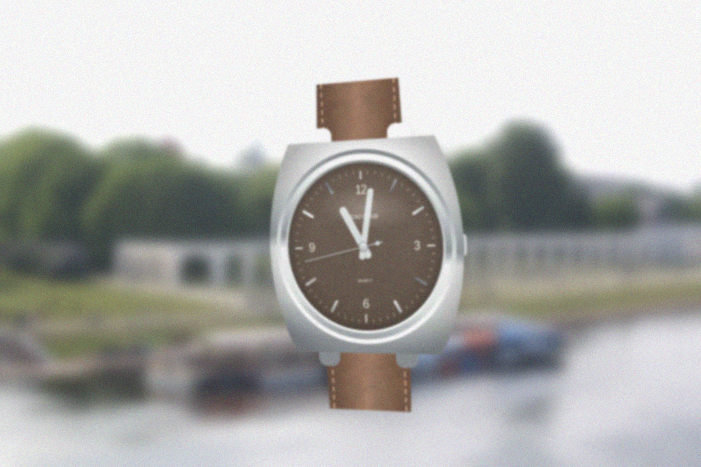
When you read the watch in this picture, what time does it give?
11:01:43
